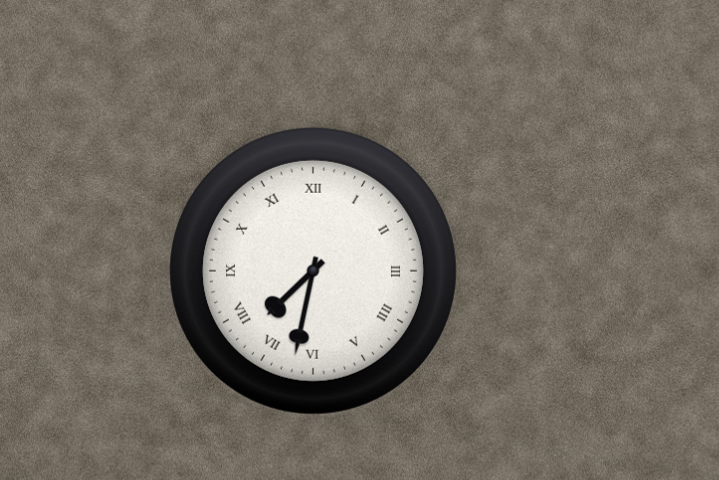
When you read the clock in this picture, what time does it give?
7:32
